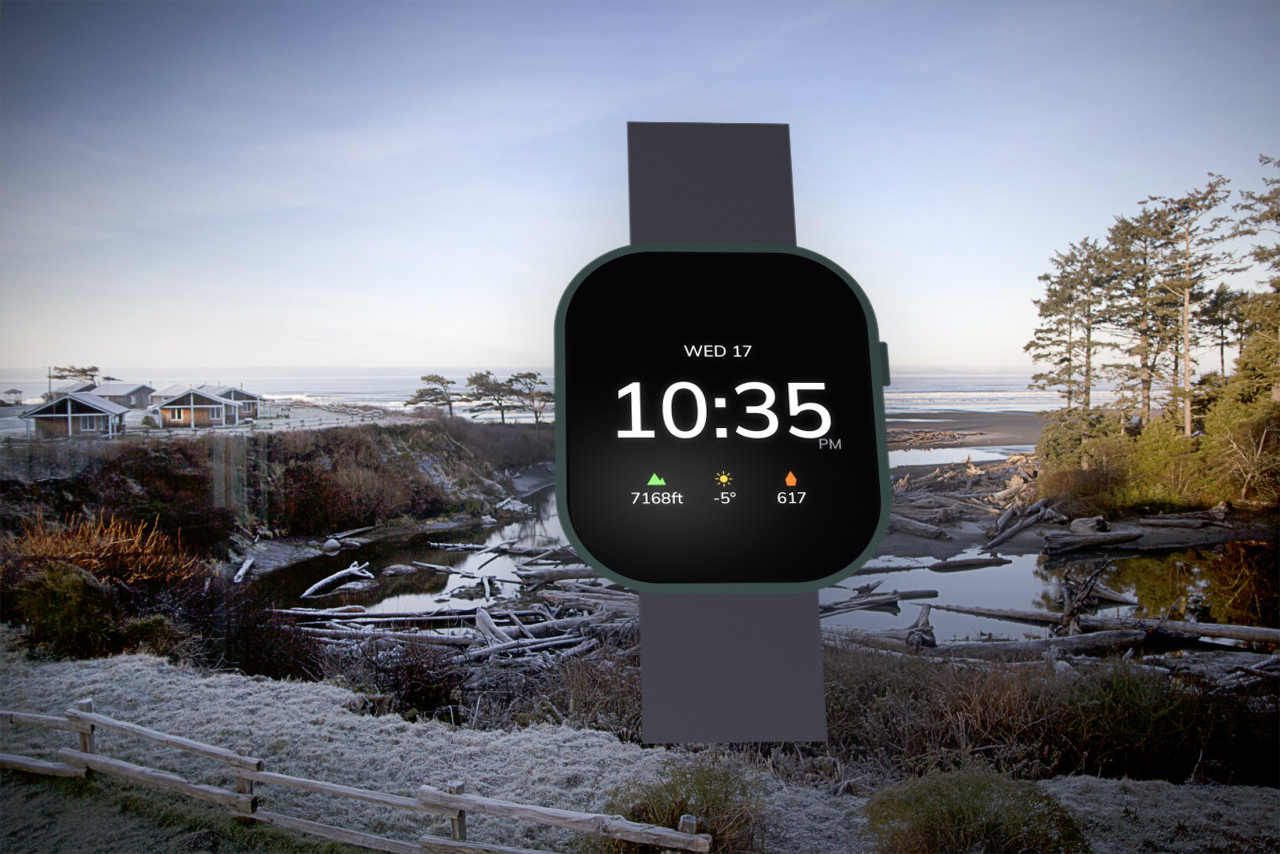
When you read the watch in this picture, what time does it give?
10:35
